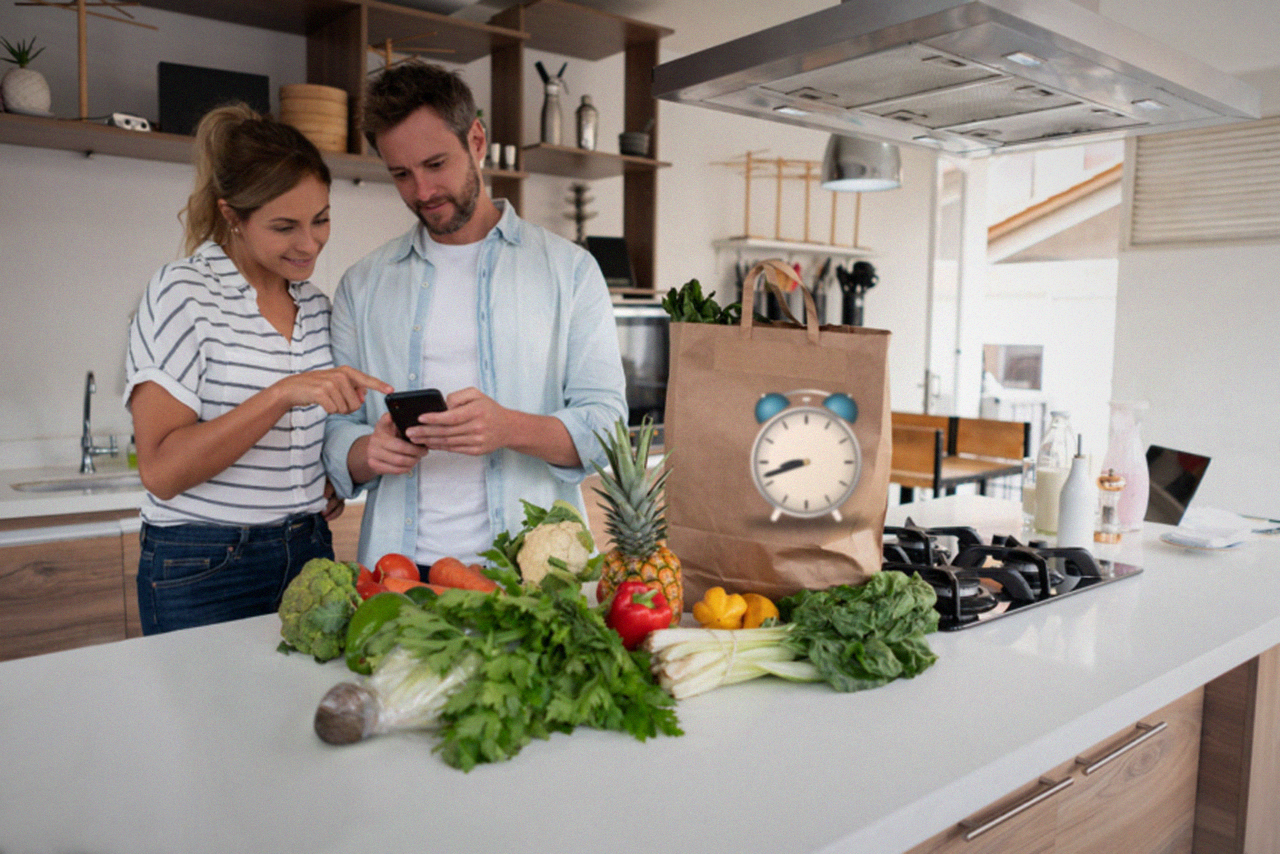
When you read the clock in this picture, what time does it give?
8:42
